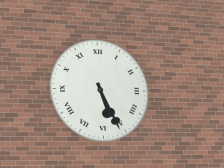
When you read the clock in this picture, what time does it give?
5:26
